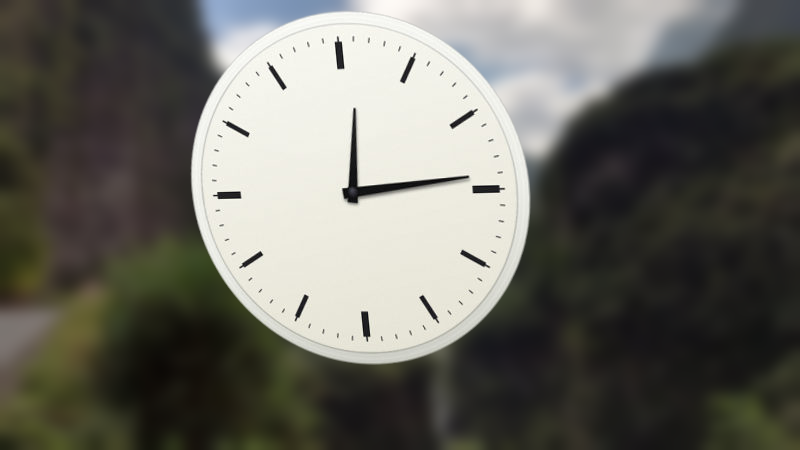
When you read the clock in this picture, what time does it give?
12:14
